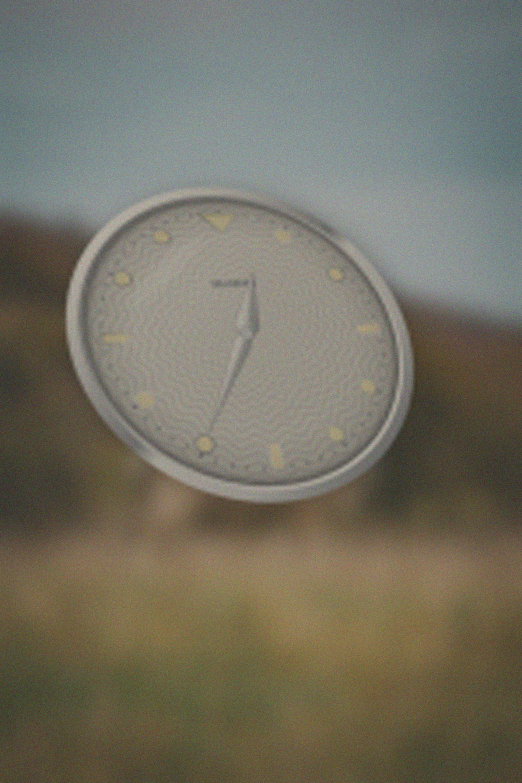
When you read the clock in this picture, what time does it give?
12:35
